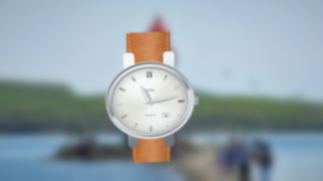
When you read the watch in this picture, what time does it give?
11:13
